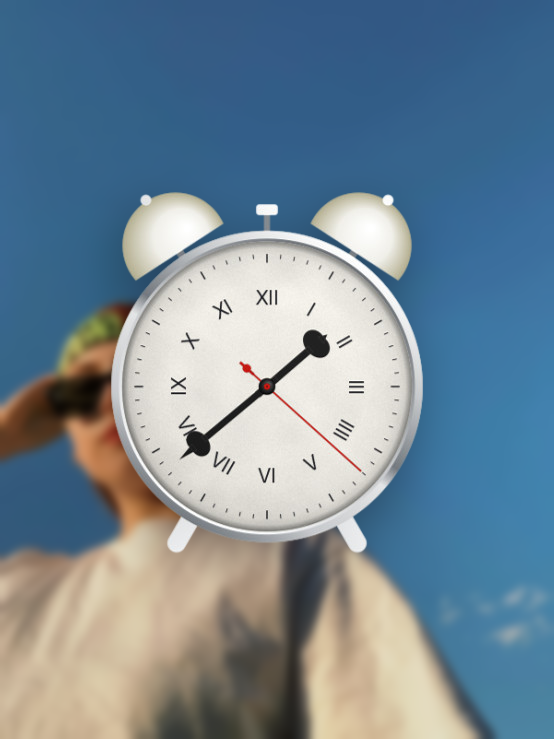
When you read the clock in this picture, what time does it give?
1:38:22
